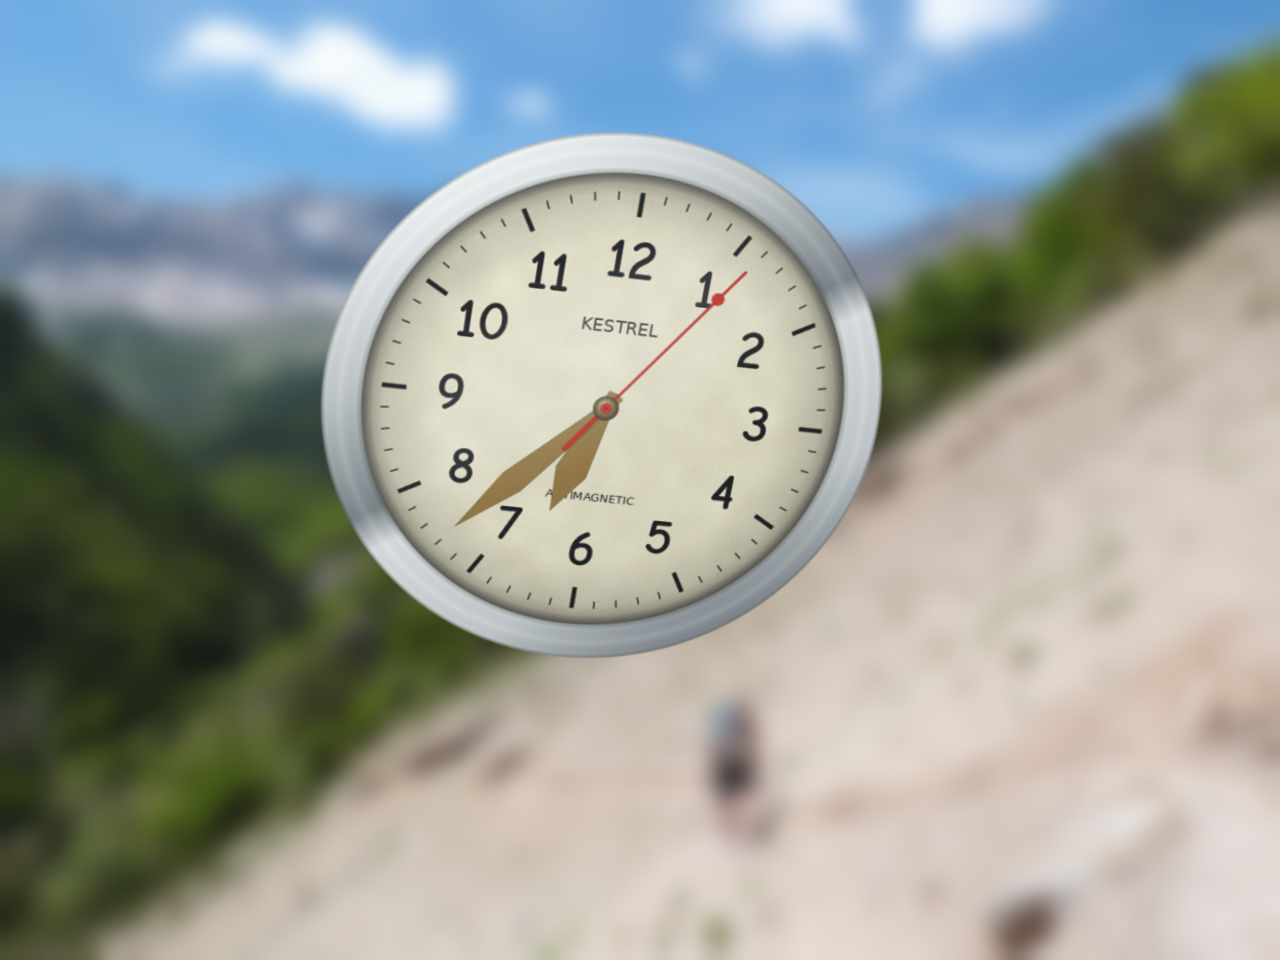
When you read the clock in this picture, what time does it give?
6:37:06
